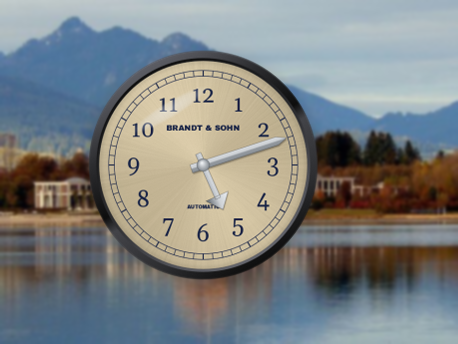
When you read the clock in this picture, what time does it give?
5:12
